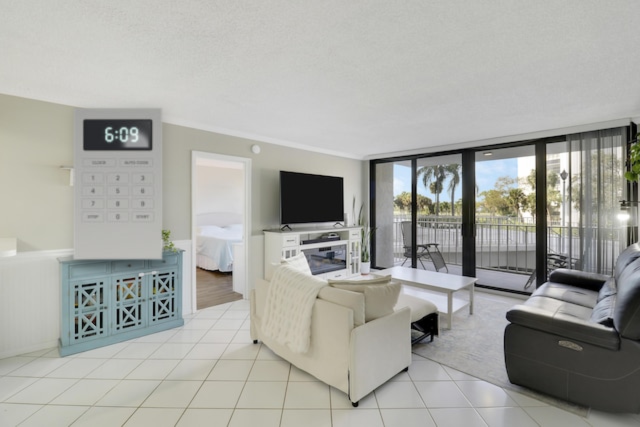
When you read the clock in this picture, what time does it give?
6:09
